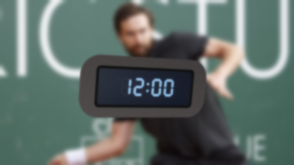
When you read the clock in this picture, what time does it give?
12:00
